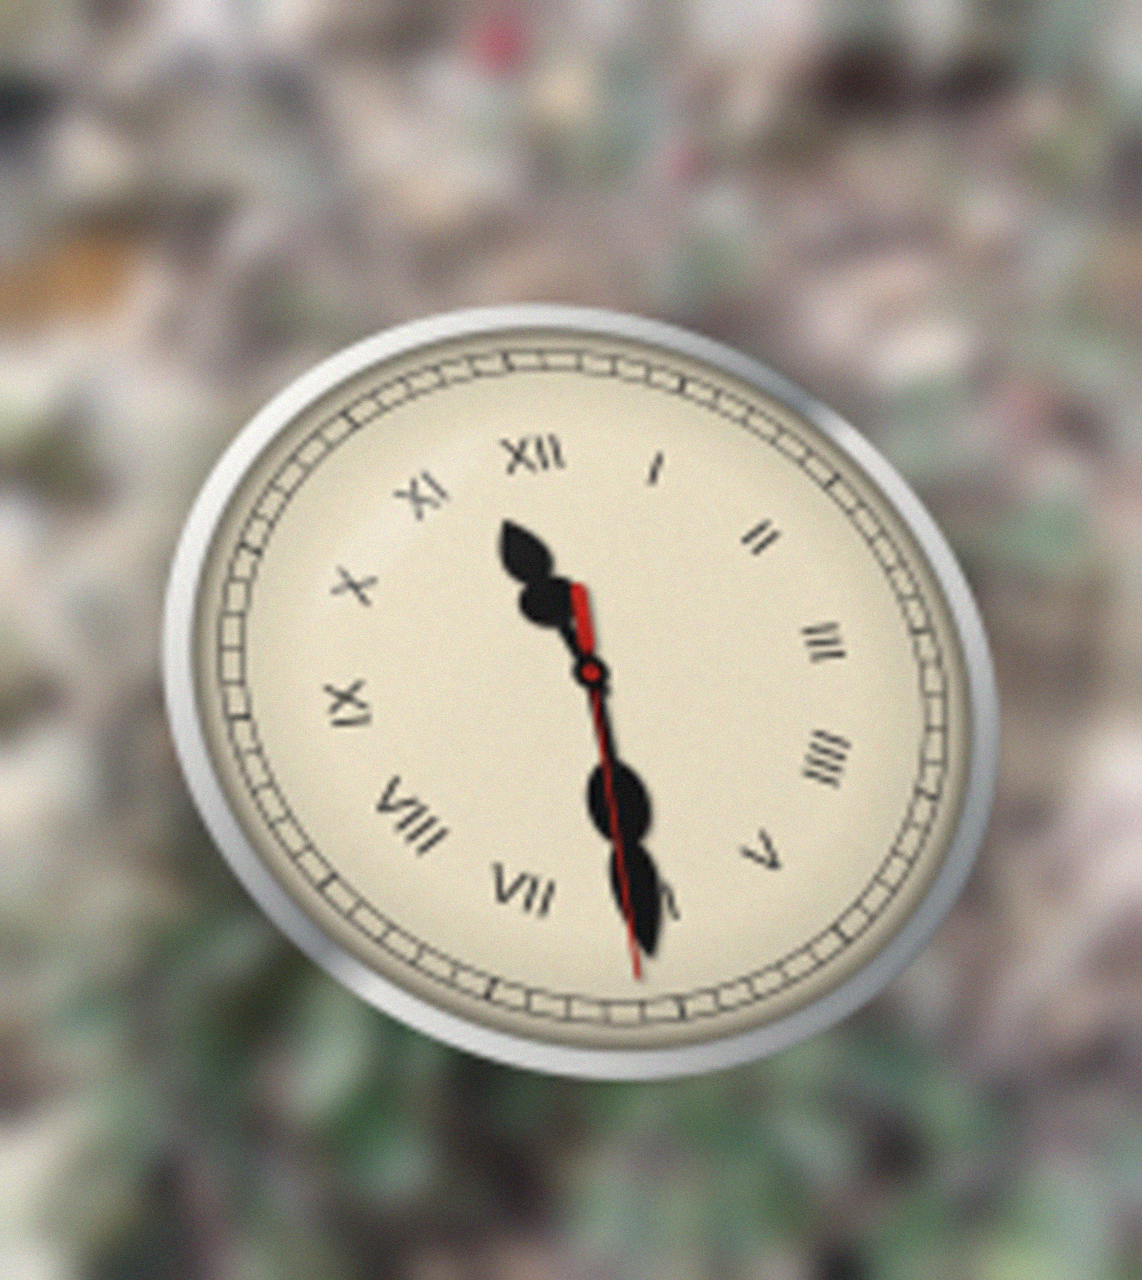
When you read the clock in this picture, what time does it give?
11:30:31
